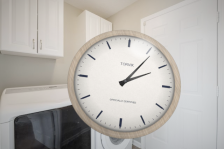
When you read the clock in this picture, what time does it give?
2:06
